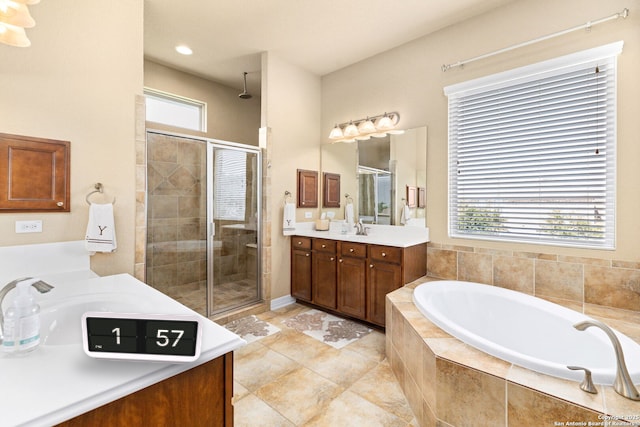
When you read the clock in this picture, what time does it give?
1:57
